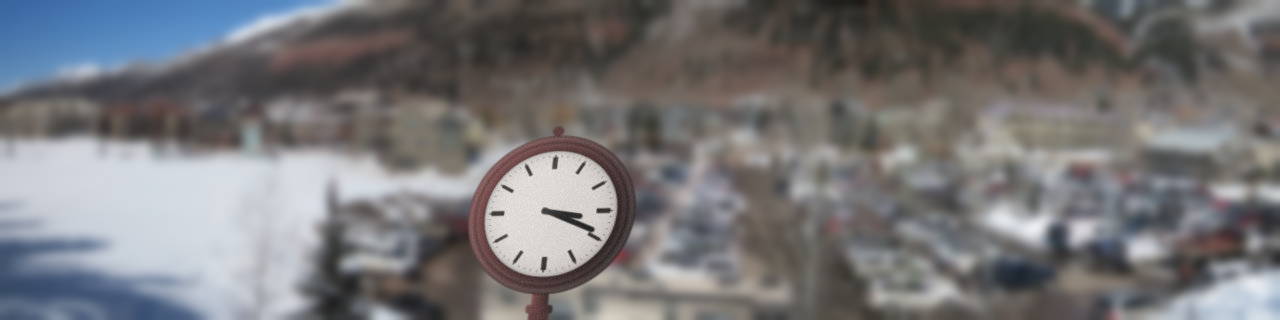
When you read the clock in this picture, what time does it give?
3:19
